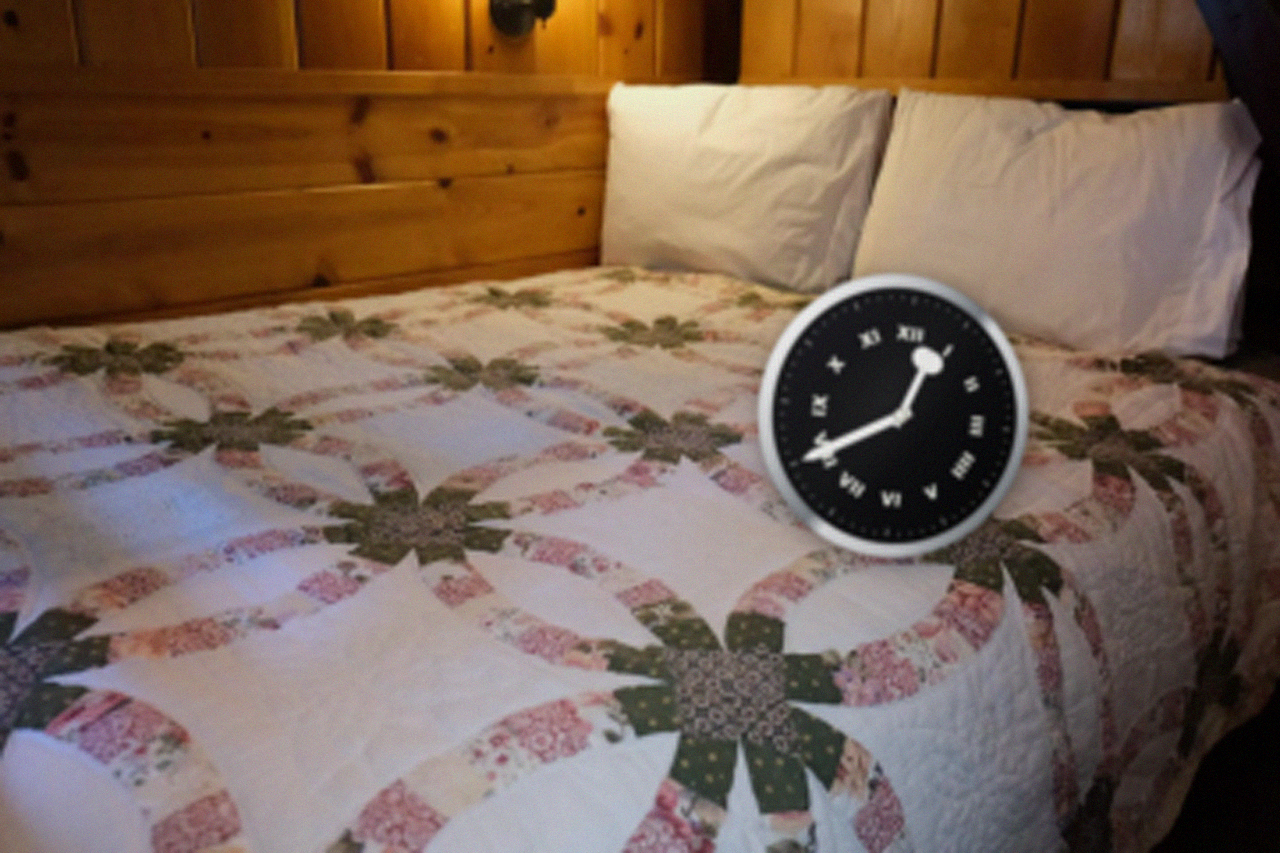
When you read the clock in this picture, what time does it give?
12:40
